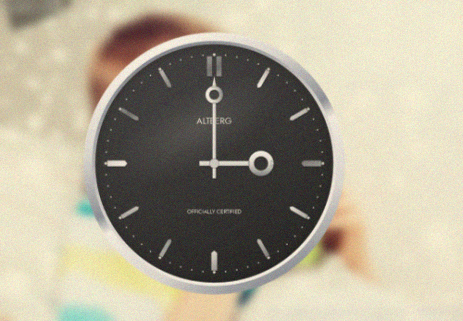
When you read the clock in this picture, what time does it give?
3:00
